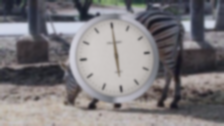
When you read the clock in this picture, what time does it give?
6:00
